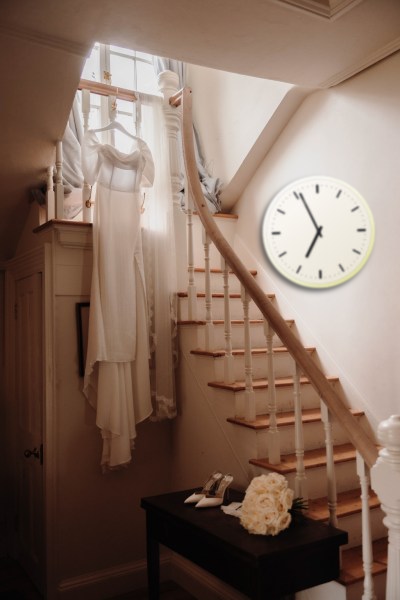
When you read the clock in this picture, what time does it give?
6:56
